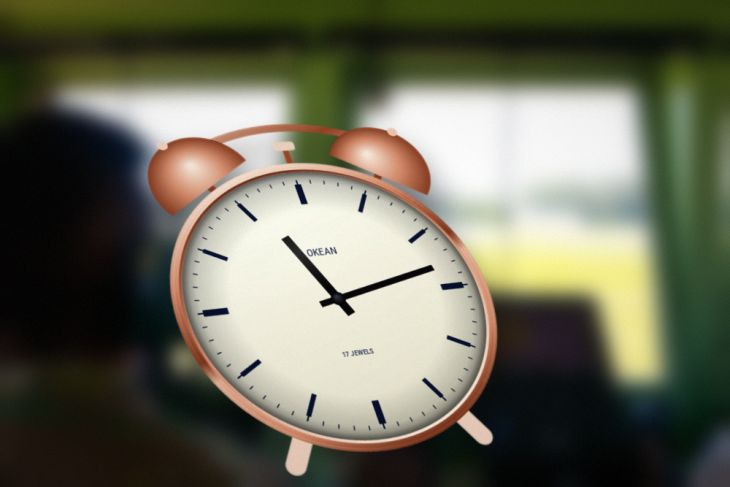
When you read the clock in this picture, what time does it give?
11:13
